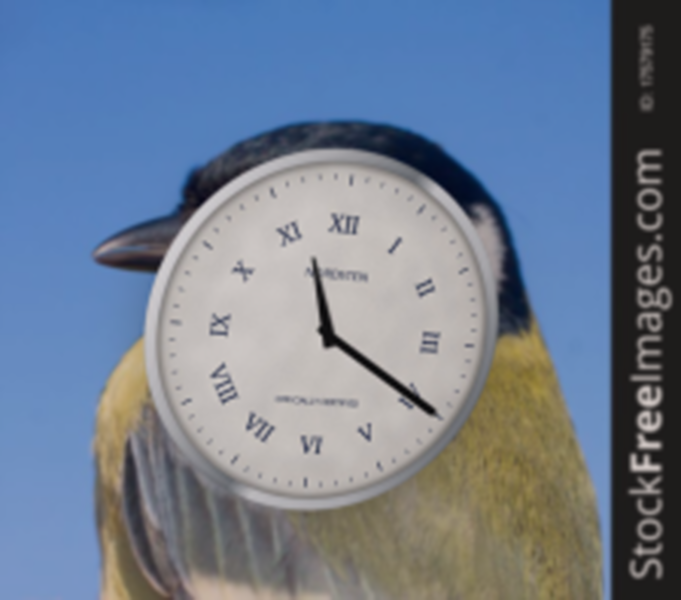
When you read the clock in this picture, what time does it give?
11:20
